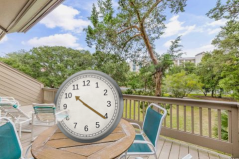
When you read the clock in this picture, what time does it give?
10:21
